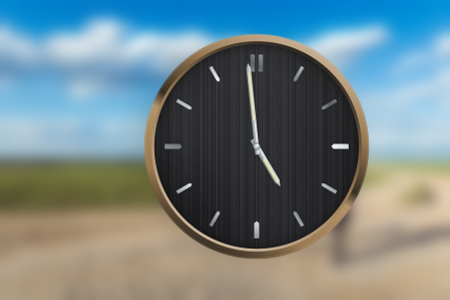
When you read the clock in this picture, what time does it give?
4:59
